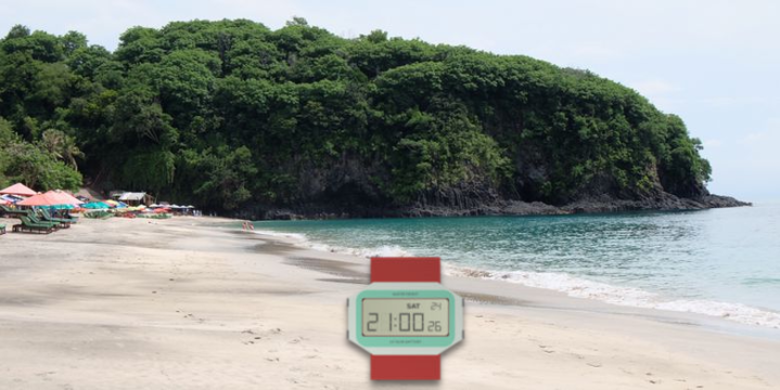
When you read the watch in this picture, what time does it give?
21:00
